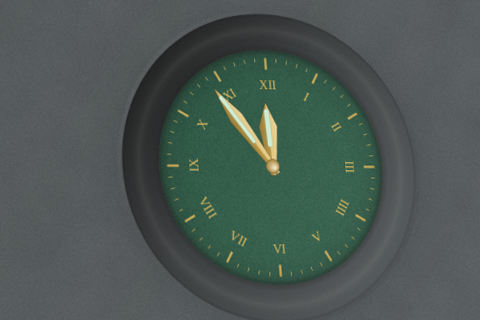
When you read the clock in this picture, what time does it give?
11:54
